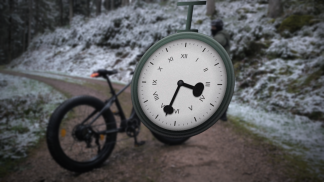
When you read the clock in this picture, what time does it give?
3:33
